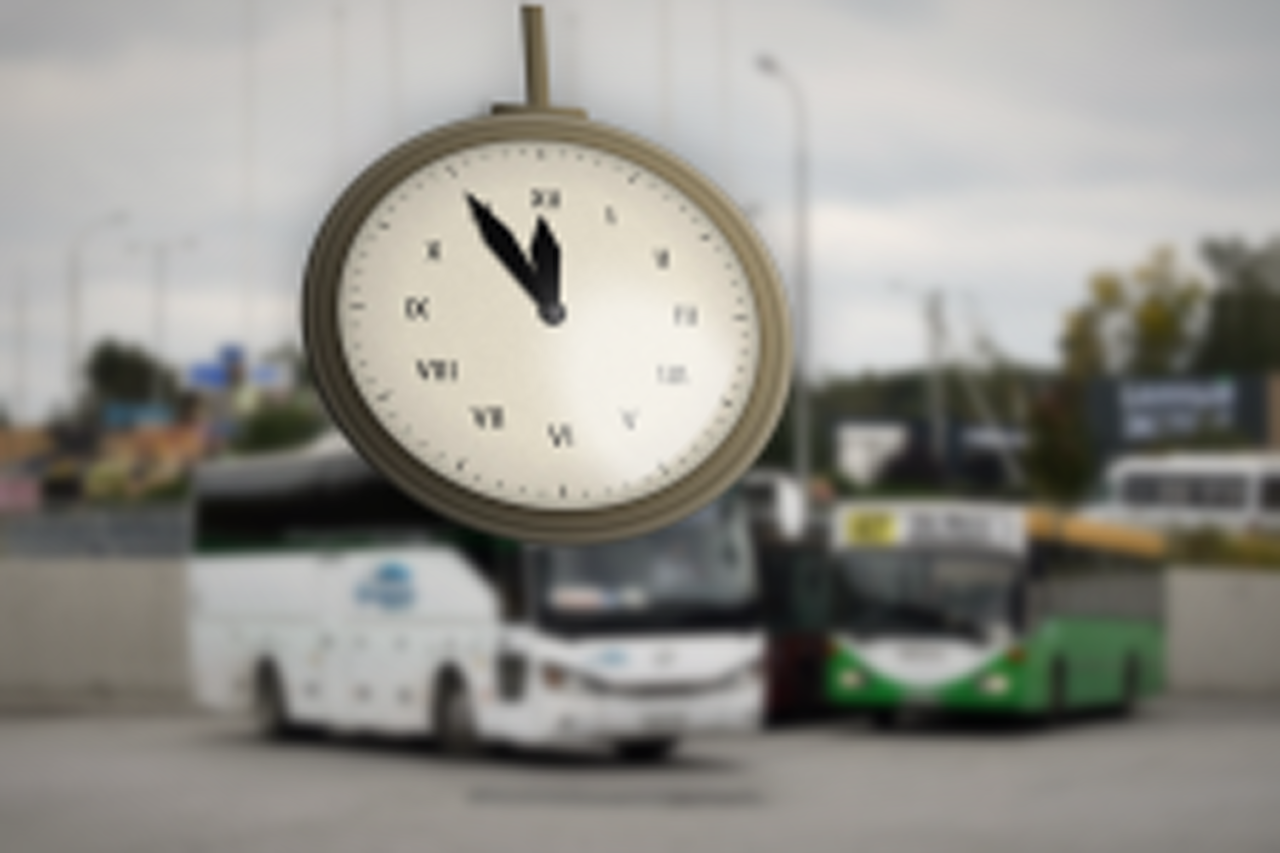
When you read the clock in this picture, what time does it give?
11:55
